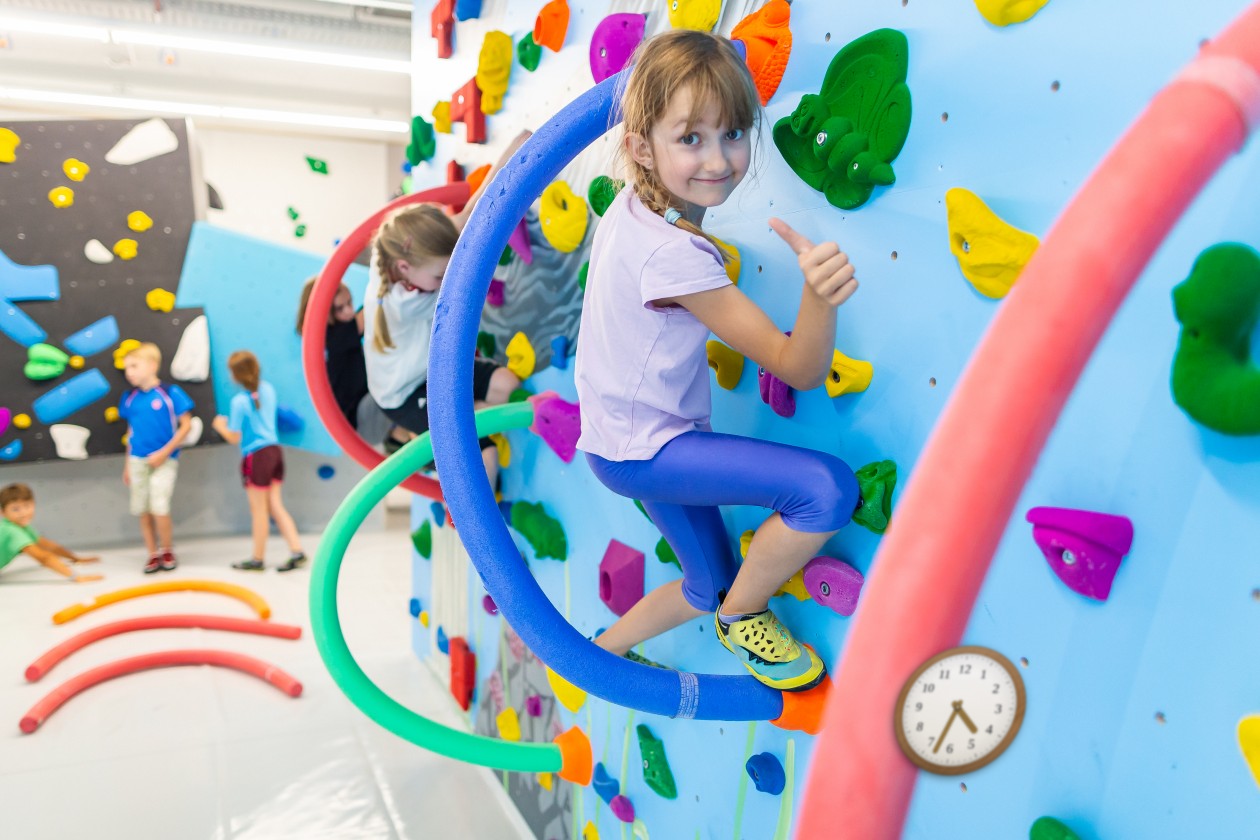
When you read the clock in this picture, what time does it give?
4:33
